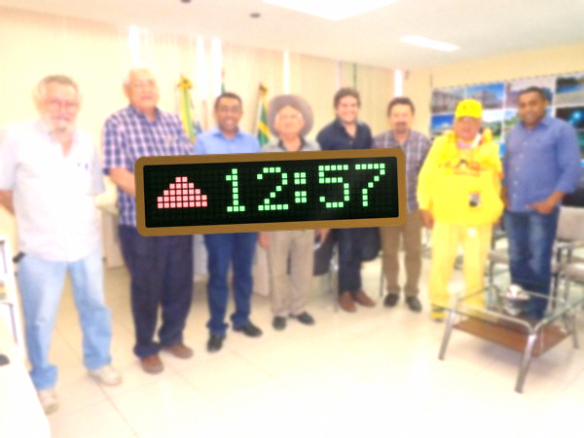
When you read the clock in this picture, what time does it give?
12:57
